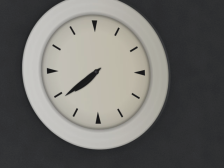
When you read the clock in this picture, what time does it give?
7:39
